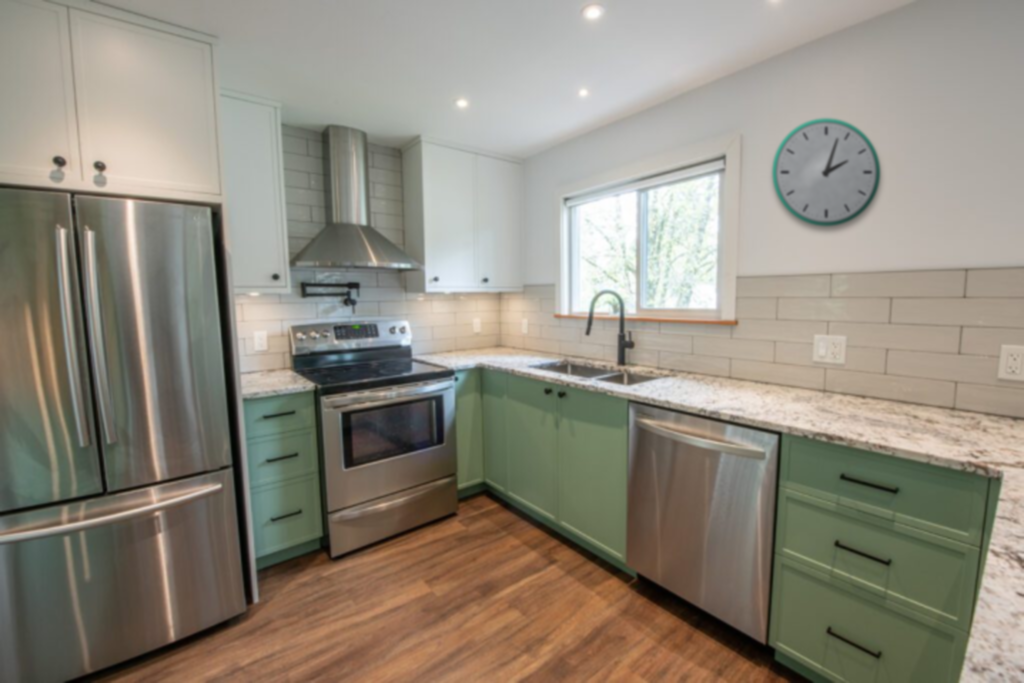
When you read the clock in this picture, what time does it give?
2:03
